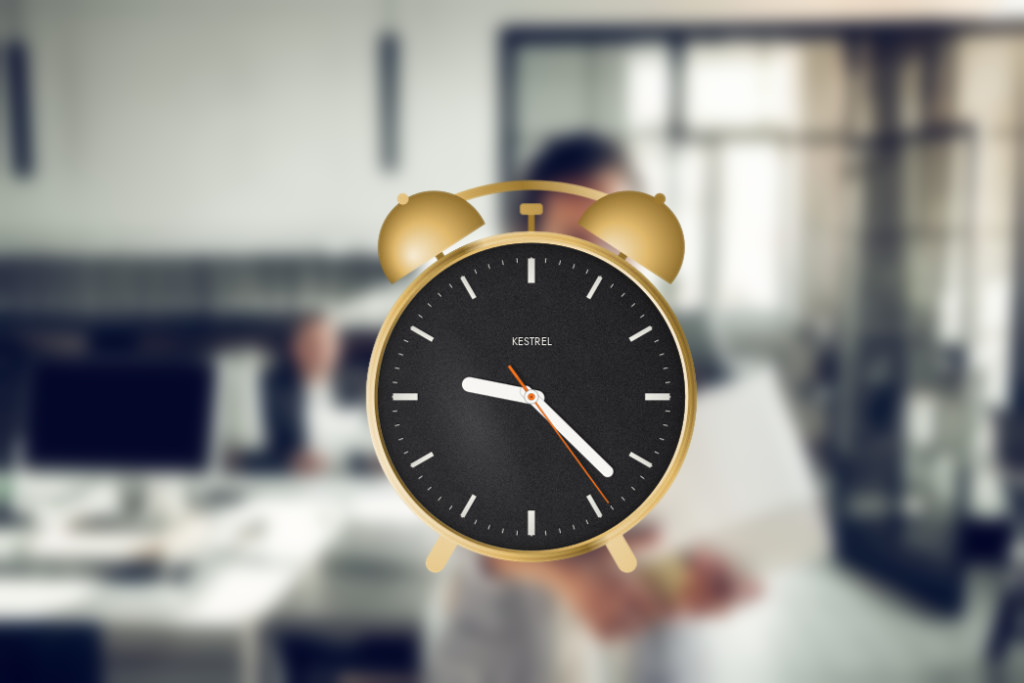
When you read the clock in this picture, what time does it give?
9:22:24
